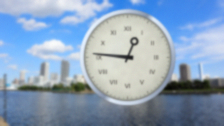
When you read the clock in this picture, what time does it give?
12:46
